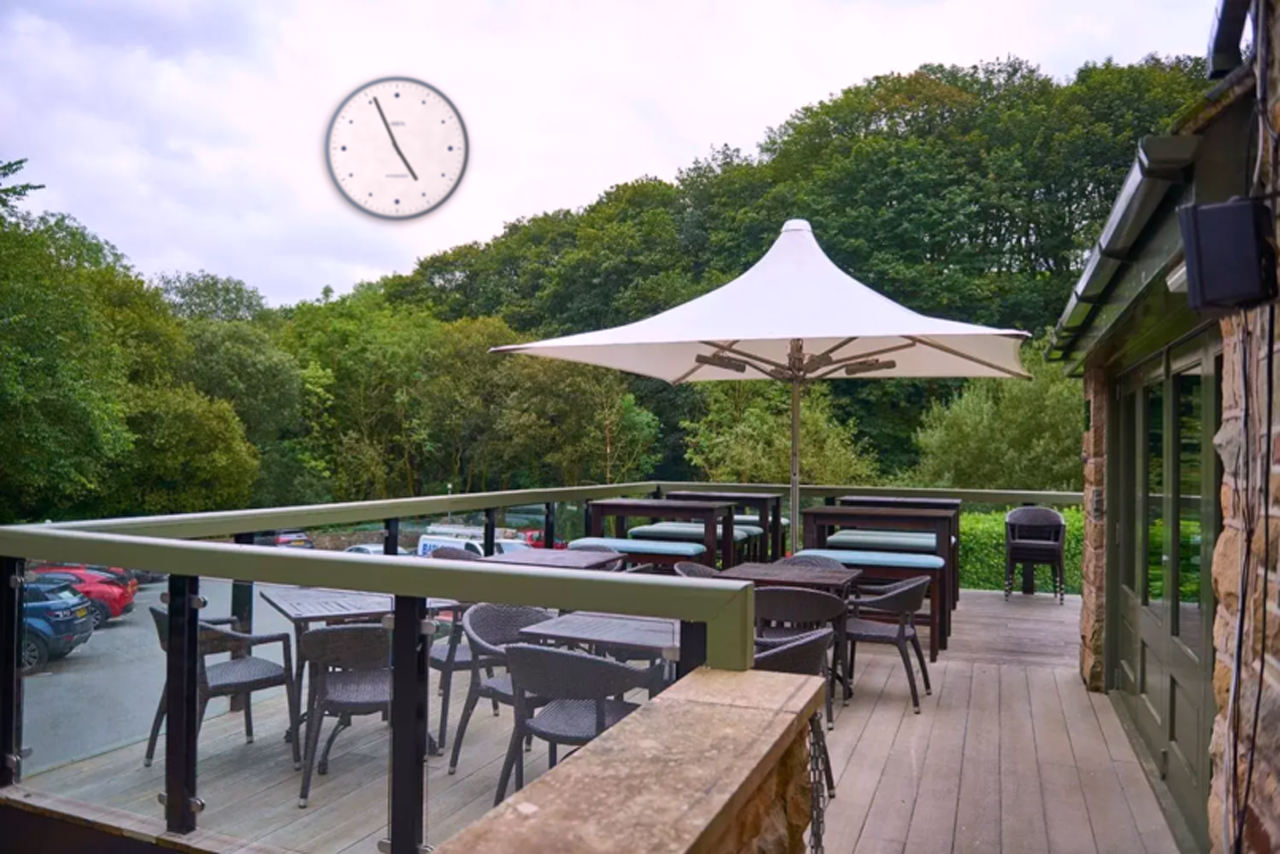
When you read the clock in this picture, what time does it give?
4:56
